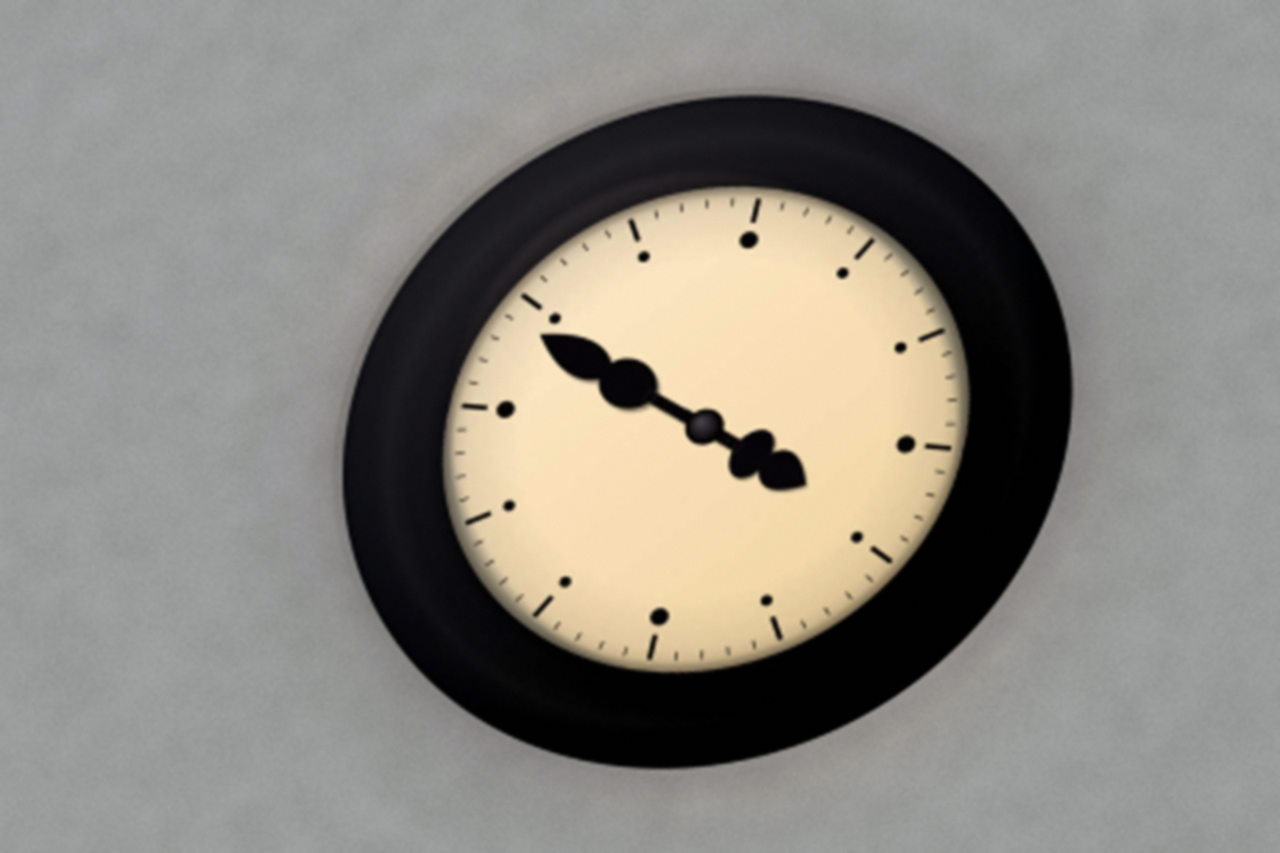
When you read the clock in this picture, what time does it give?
3:49
